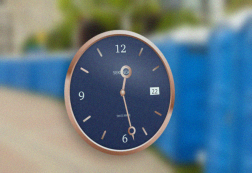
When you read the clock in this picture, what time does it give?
12:28
